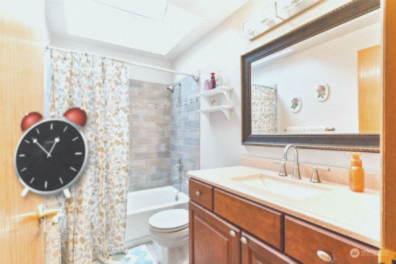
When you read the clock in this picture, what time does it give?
12:52
